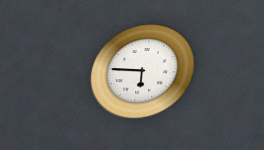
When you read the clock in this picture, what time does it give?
5:45
